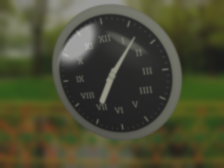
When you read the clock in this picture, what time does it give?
7:07
